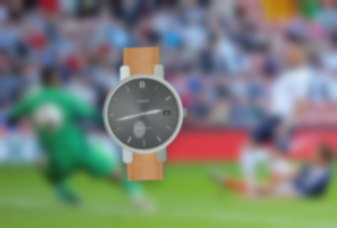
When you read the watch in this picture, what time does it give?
2:43
